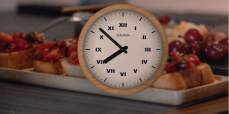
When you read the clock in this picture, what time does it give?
7:52
